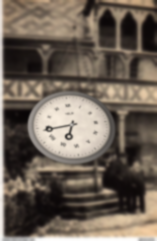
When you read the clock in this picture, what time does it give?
6:44
